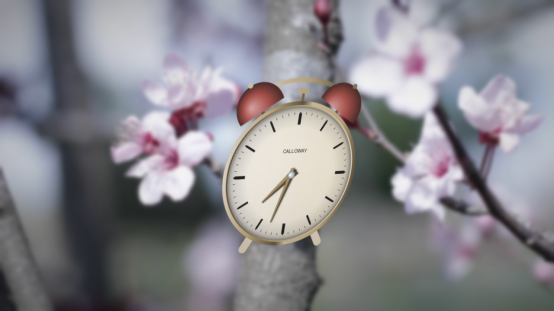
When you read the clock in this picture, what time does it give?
7:33
